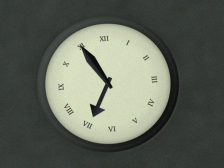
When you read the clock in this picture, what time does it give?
6:55
